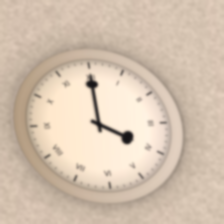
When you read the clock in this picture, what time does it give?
4:00
